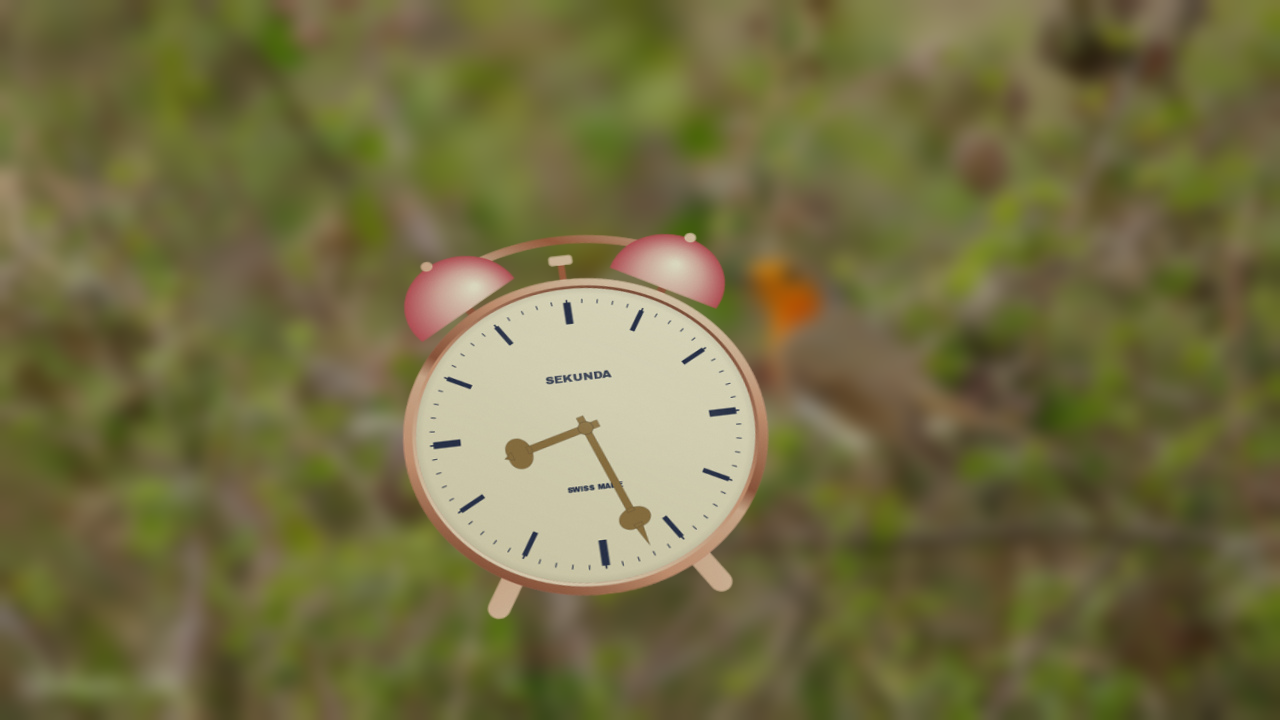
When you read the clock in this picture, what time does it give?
8:27
